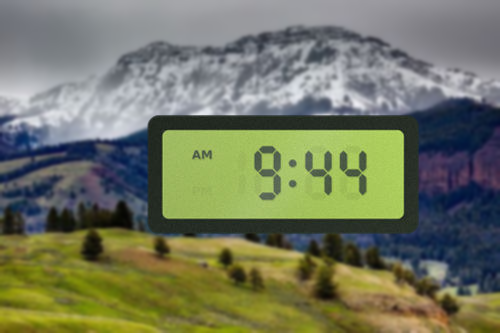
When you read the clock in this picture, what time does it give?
9:44
